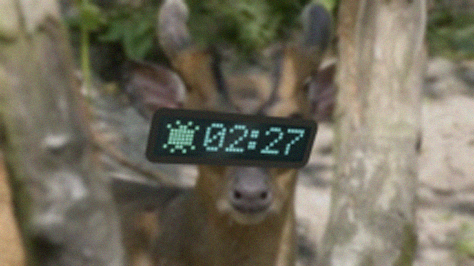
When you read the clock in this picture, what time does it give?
2:27
